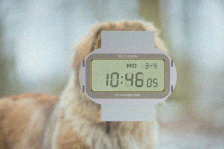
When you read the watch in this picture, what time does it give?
10:46:05
